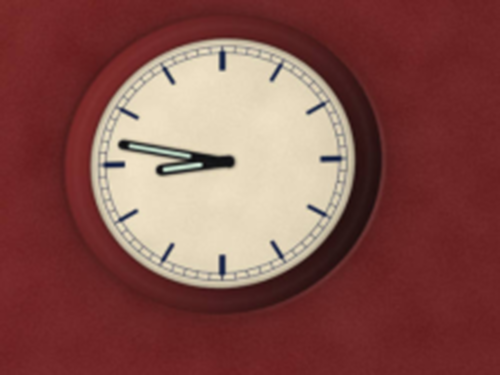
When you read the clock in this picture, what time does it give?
8:47
